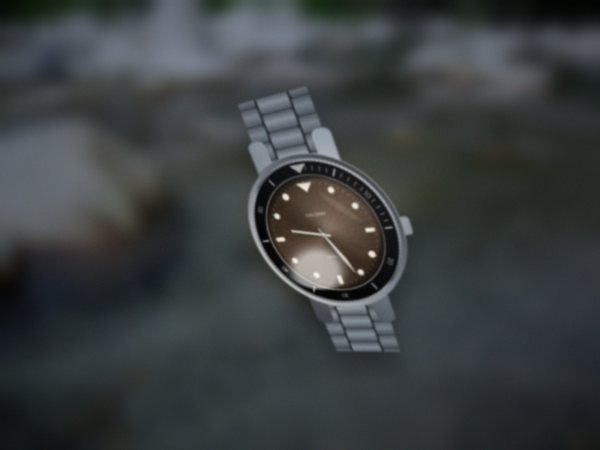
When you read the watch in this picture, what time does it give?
9:26
